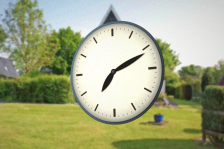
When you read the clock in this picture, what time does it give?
7:11
